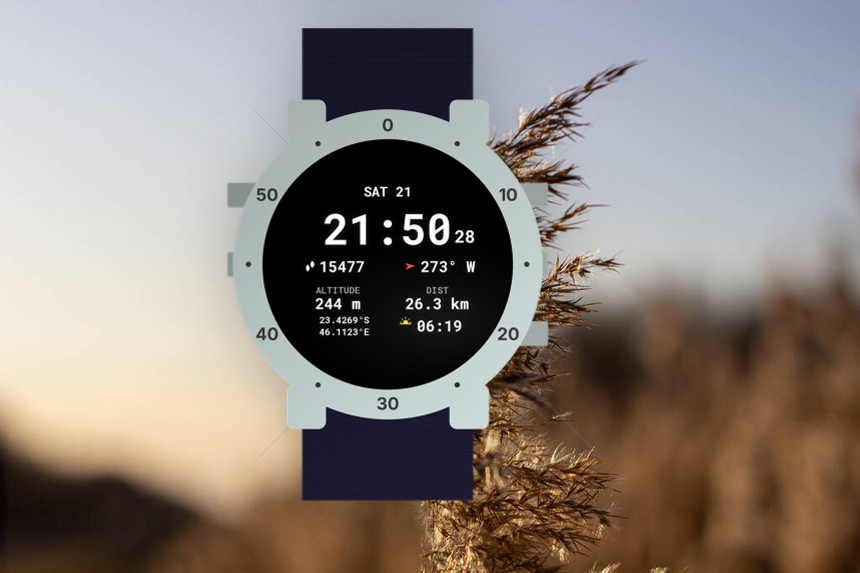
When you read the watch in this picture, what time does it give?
21:50:28
